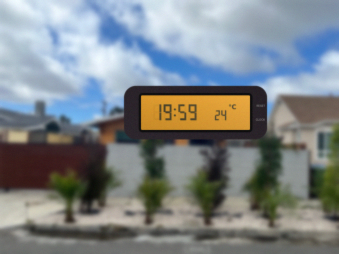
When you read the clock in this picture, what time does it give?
19:59
